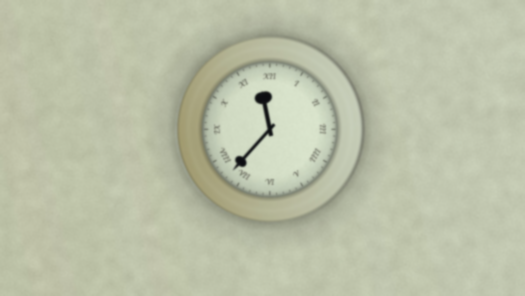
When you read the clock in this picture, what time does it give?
11:37
